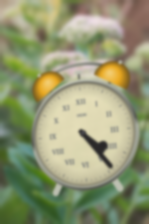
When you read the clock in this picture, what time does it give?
4:24
